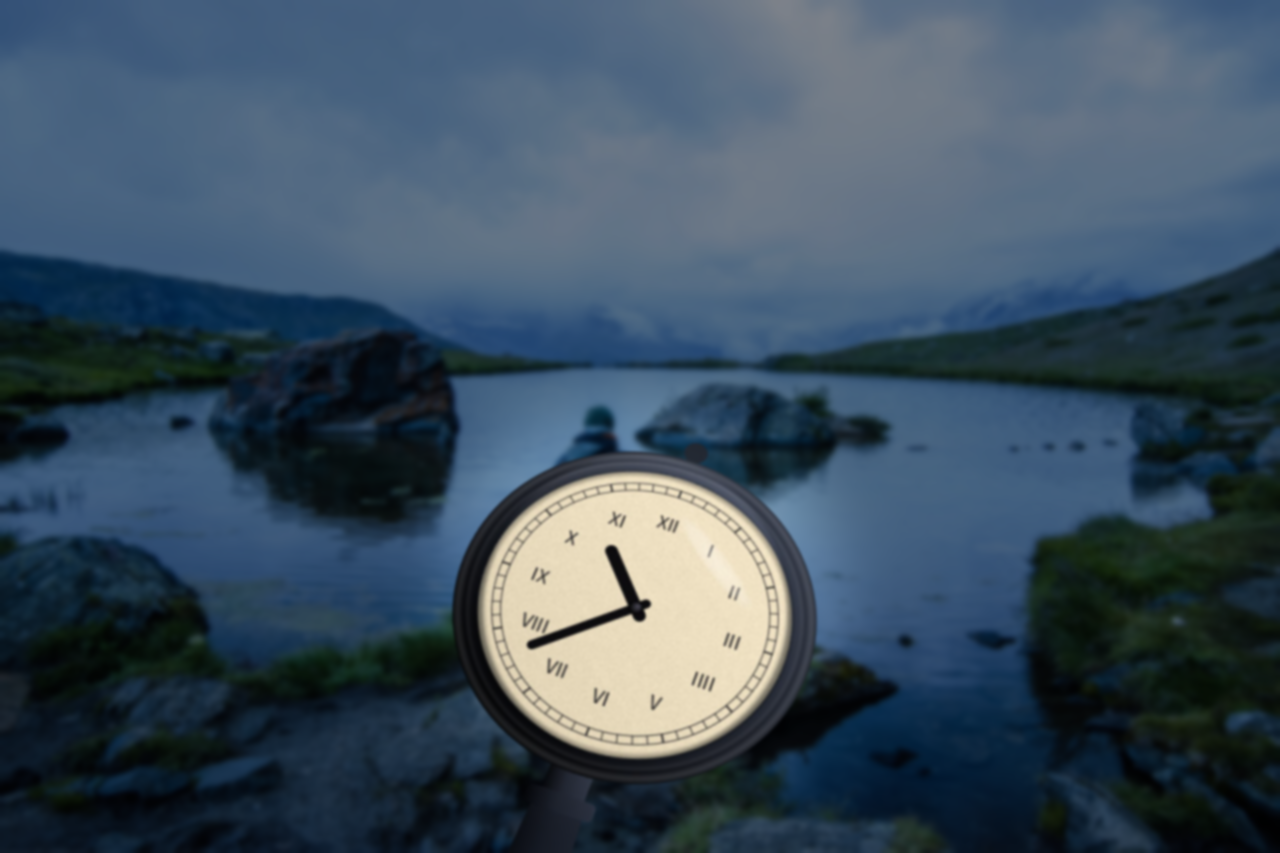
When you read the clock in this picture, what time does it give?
10:38
